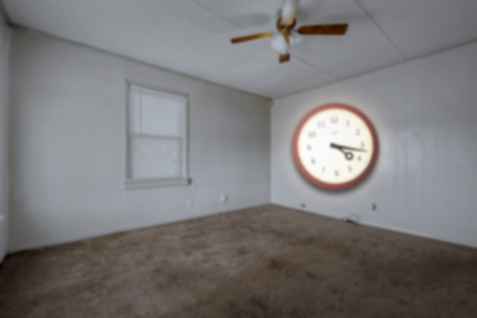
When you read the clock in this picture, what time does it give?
4:17
